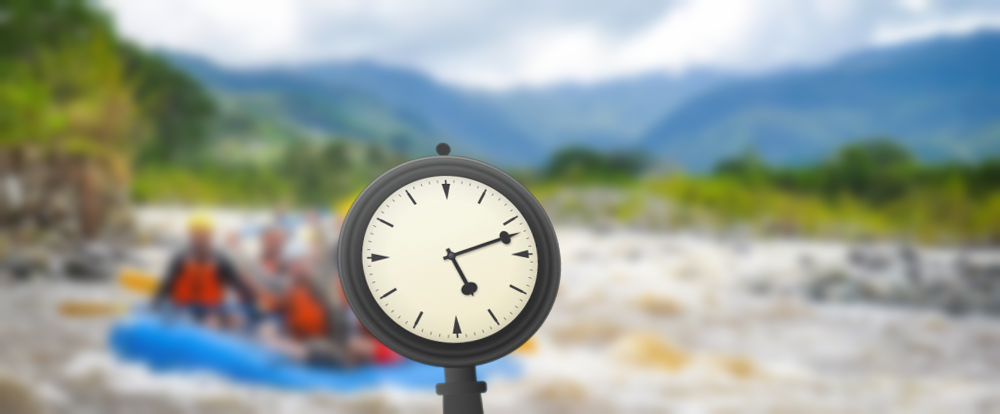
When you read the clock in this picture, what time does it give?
5:12
